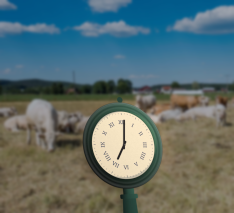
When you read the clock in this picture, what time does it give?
7:01
